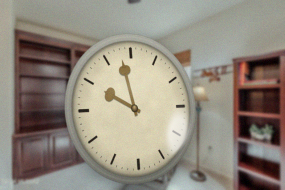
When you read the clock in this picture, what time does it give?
9:58
